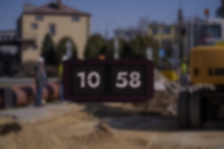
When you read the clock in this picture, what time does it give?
10:58
